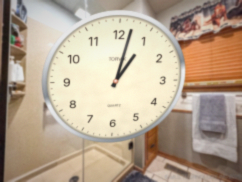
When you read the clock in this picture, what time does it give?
1:02
